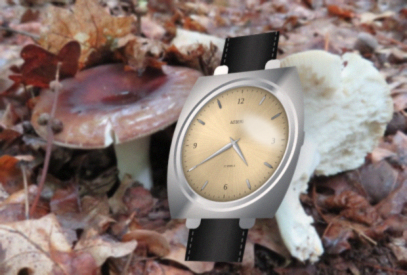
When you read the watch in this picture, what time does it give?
4:40
